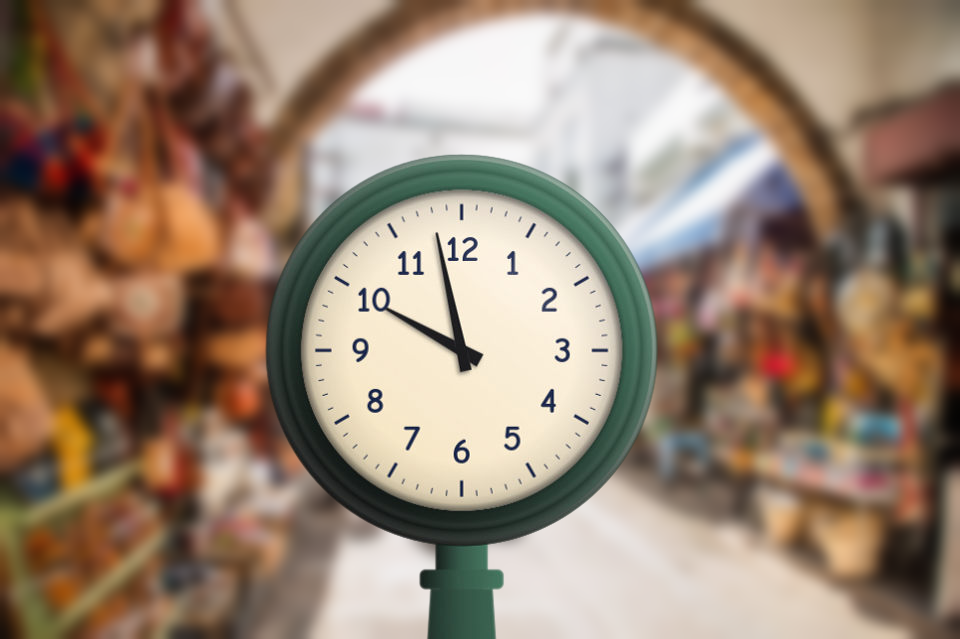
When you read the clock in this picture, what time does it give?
9:58
